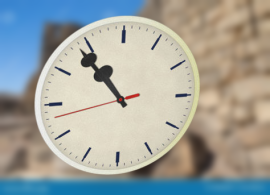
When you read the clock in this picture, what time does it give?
10:53:43
